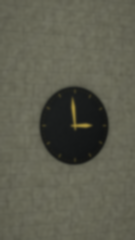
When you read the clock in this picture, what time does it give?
2:59
